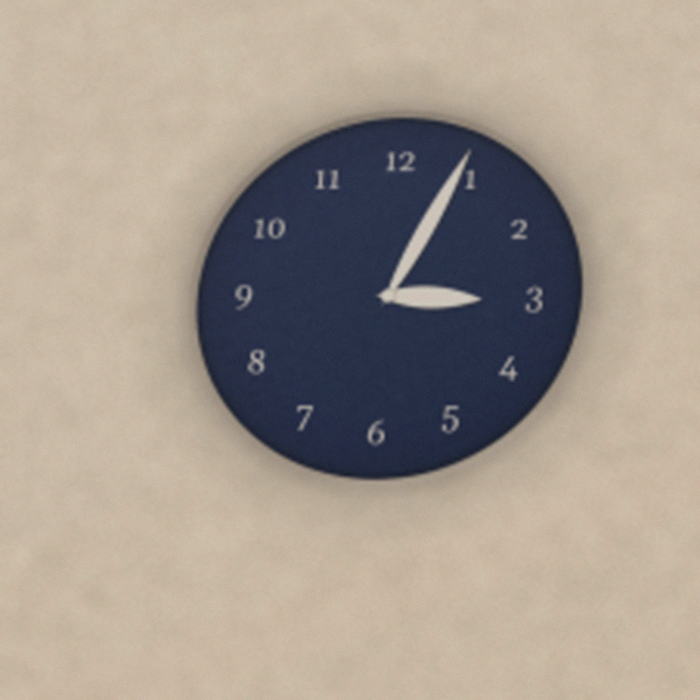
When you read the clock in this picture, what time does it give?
3:04
